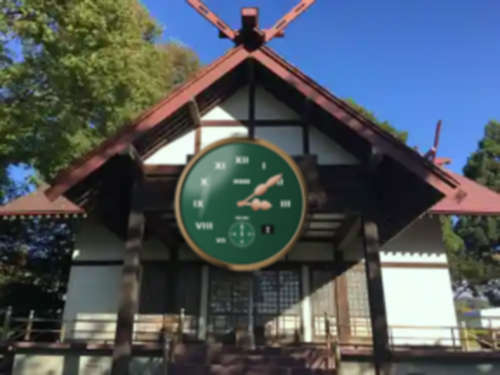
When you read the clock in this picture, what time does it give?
3:09
